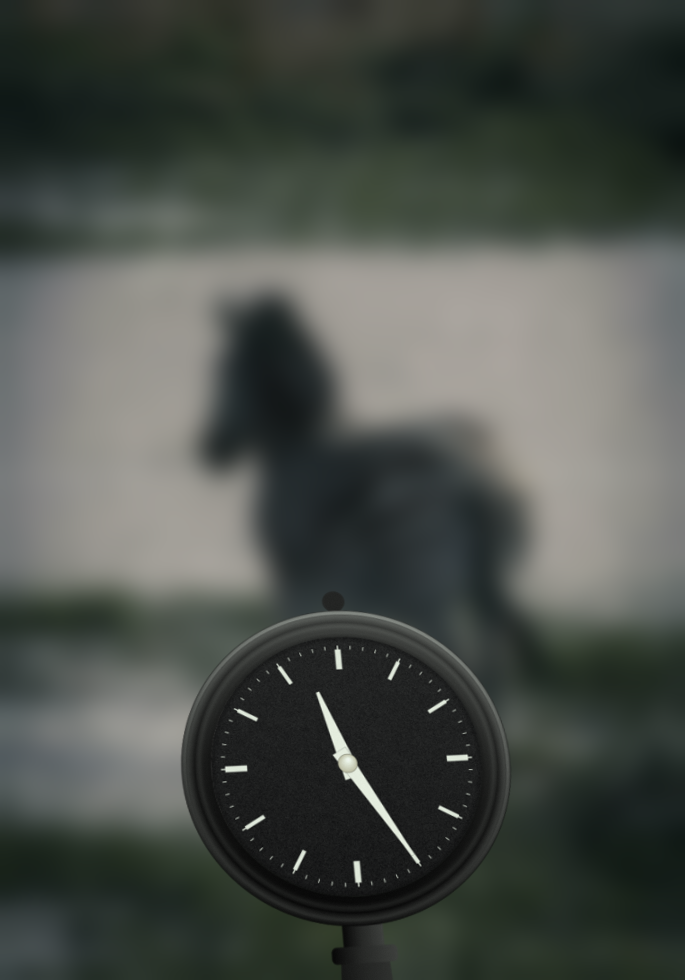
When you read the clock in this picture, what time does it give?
11:25
